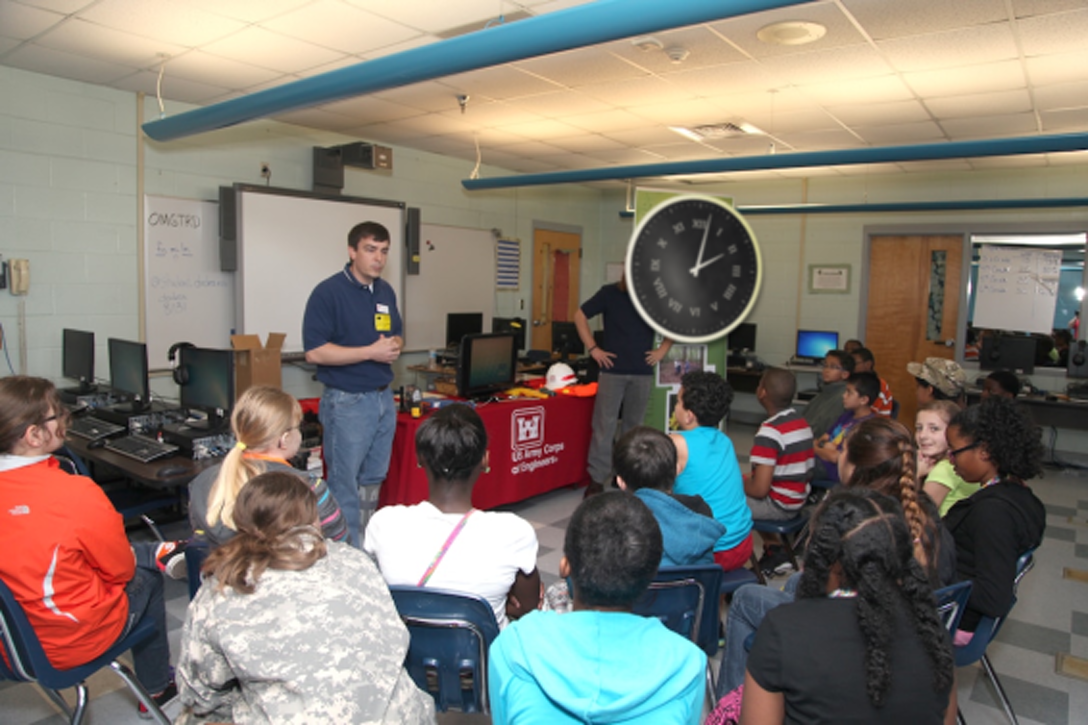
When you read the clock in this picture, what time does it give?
2:02
